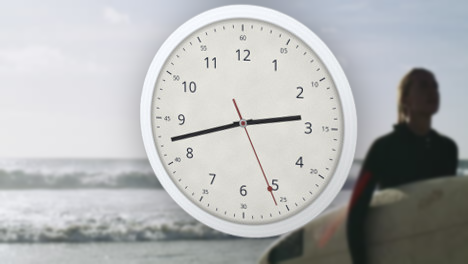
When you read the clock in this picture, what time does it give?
2:42:26
